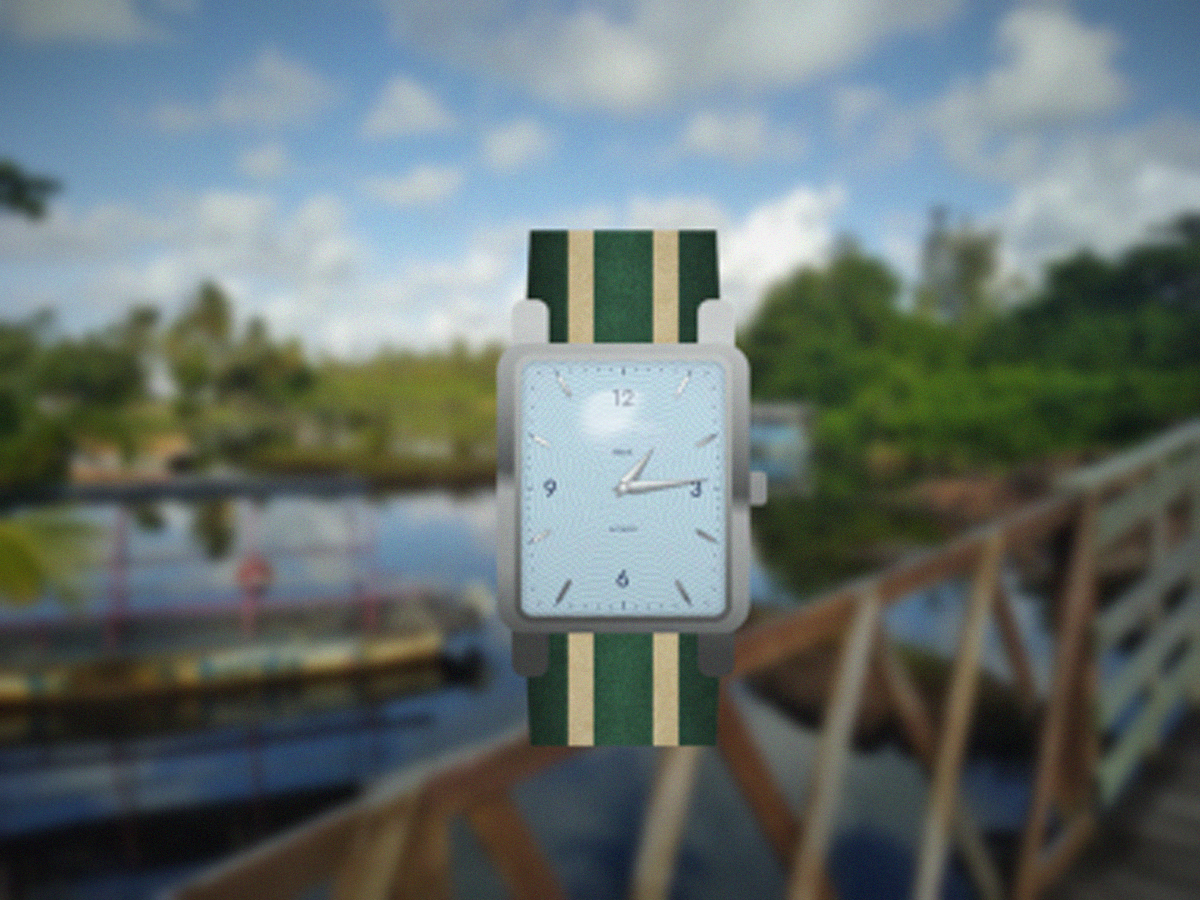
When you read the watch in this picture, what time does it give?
1:14
